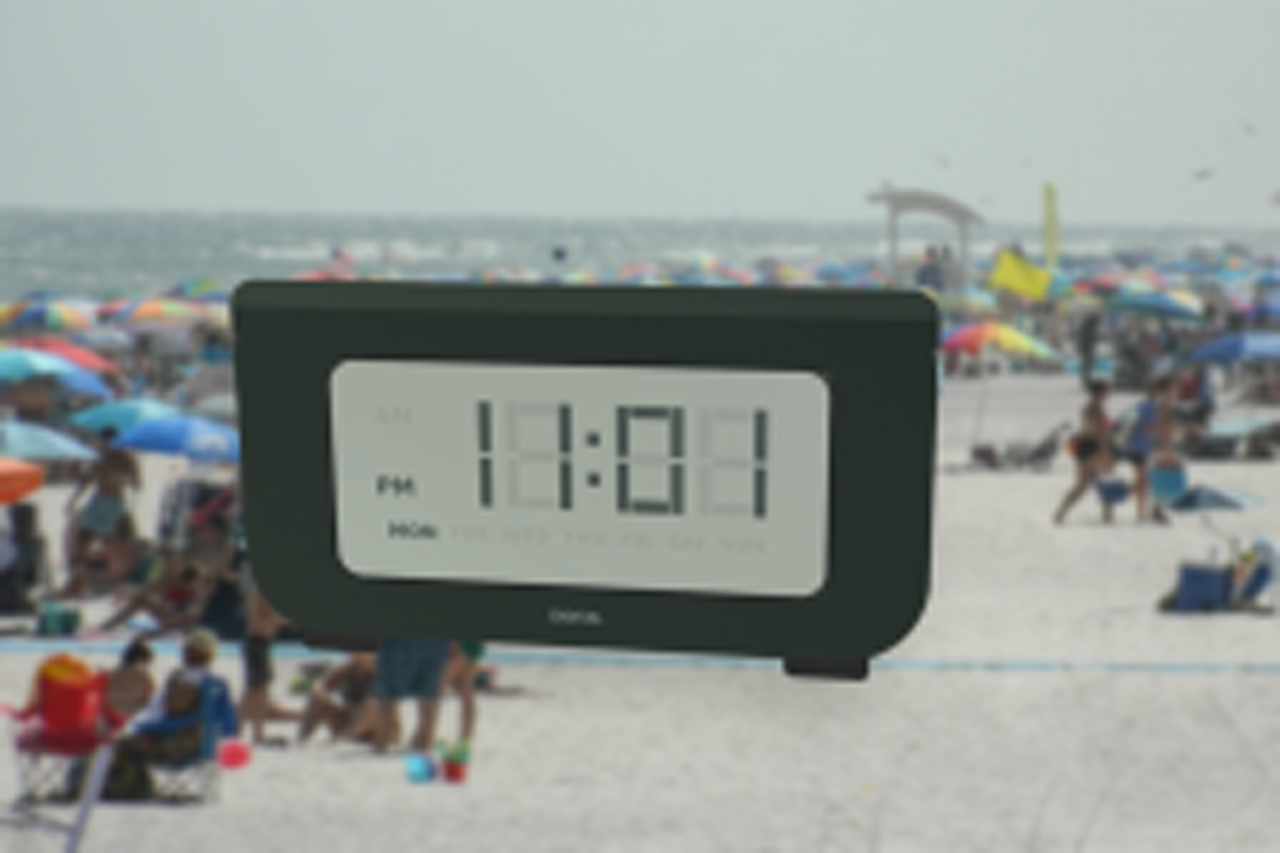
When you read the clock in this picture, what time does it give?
11:01
